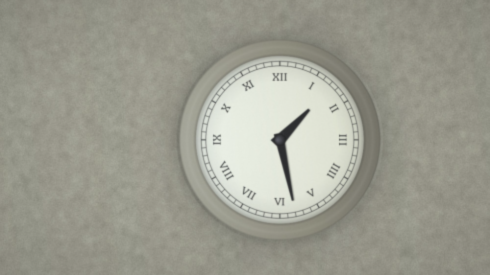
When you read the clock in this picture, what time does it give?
1:28
